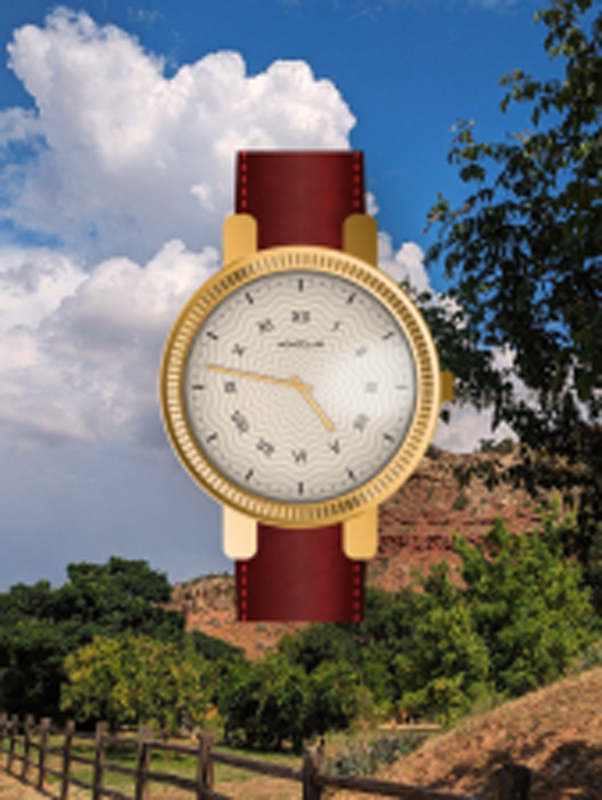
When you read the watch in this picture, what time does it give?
4:47
